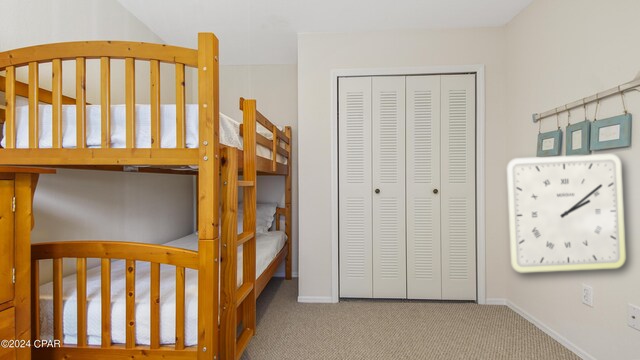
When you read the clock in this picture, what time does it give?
2:09
